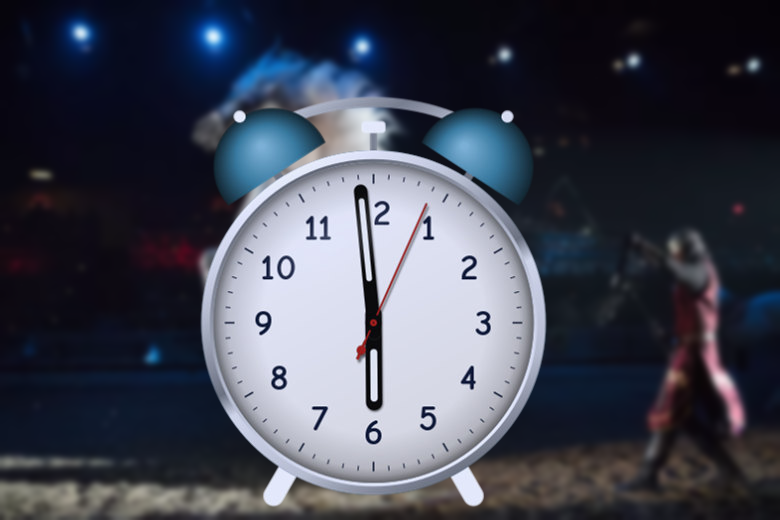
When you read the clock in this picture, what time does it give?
5:59:04
